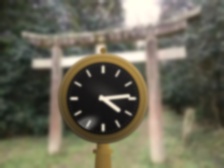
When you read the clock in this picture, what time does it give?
4:14
